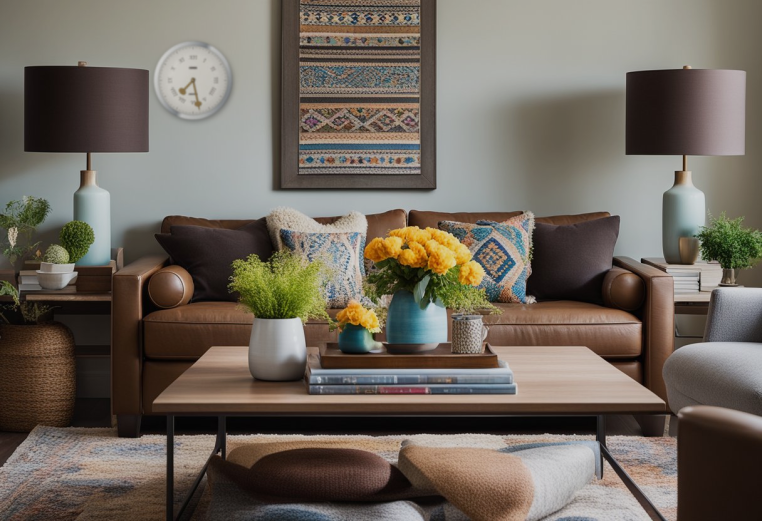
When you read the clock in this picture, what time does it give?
7:28
